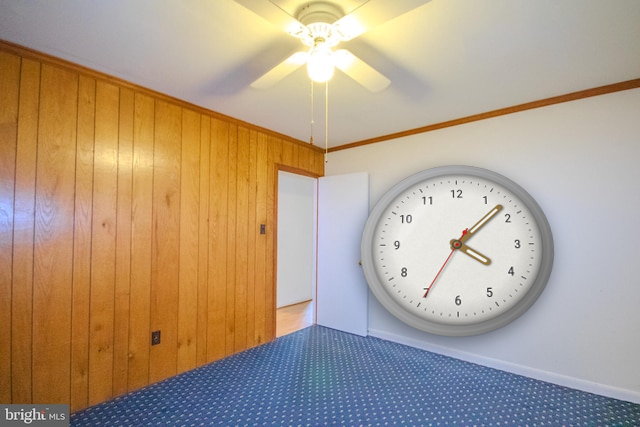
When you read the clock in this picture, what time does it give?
4:07:35
